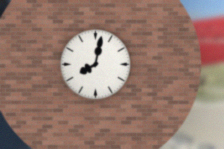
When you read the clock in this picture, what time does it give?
8:02
